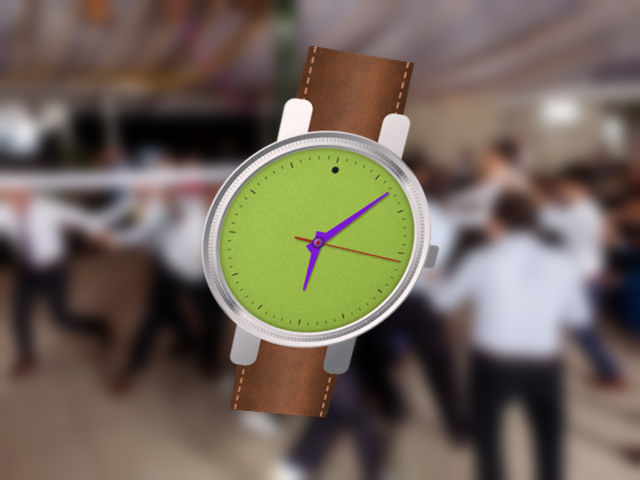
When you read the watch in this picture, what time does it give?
6:07:16
